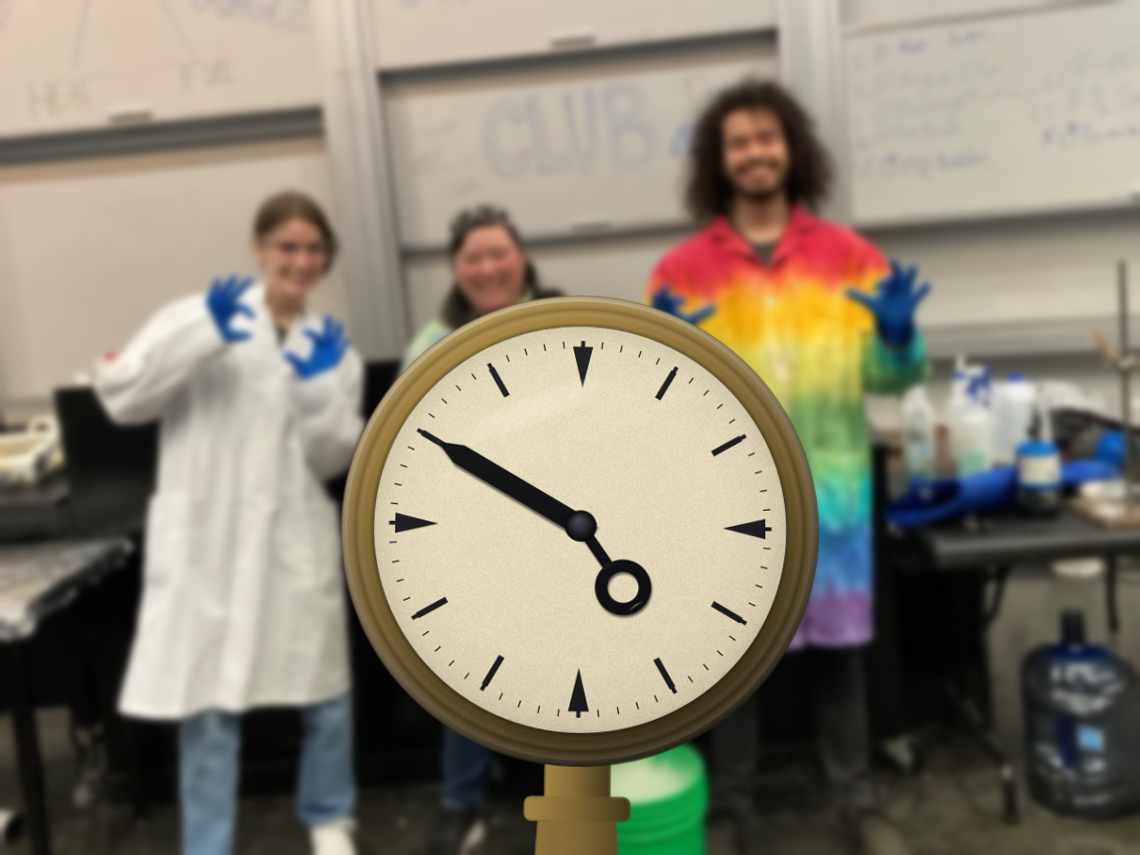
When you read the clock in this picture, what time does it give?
4:50
